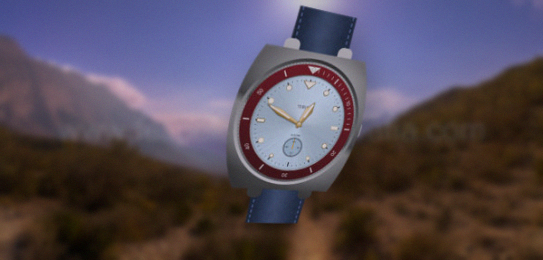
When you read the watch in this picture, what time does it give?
12:49
